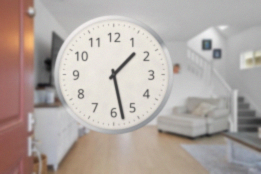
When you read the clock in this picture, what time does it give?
1:28
